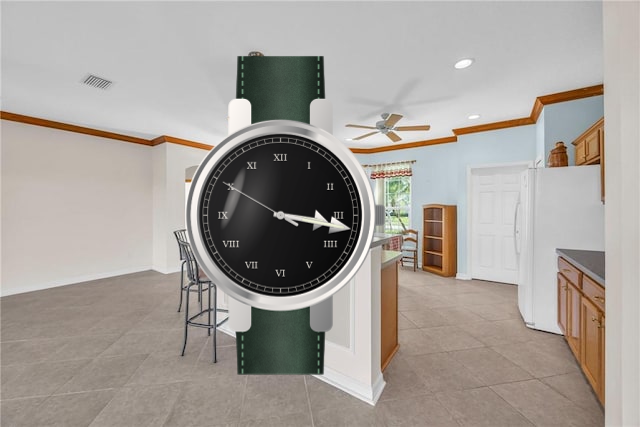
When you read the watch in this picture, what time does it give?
3:16:50
